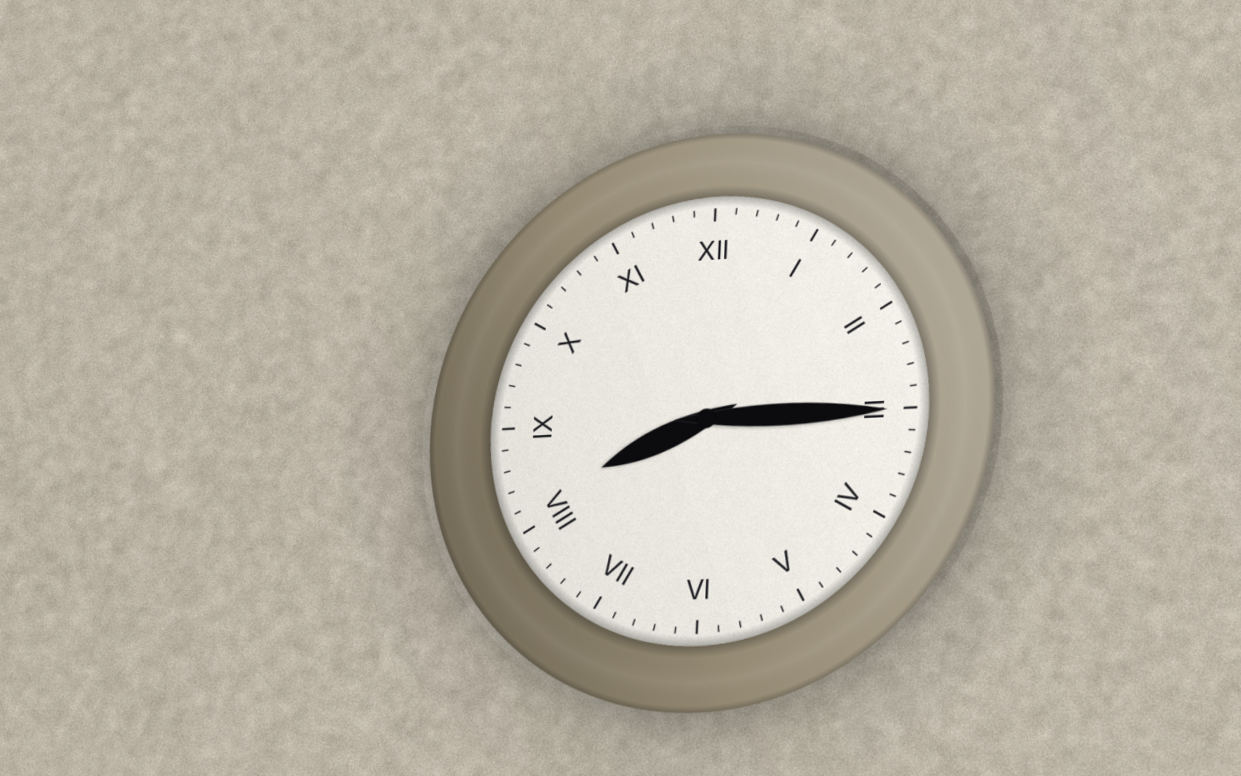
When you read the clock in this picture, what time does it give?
8:15
